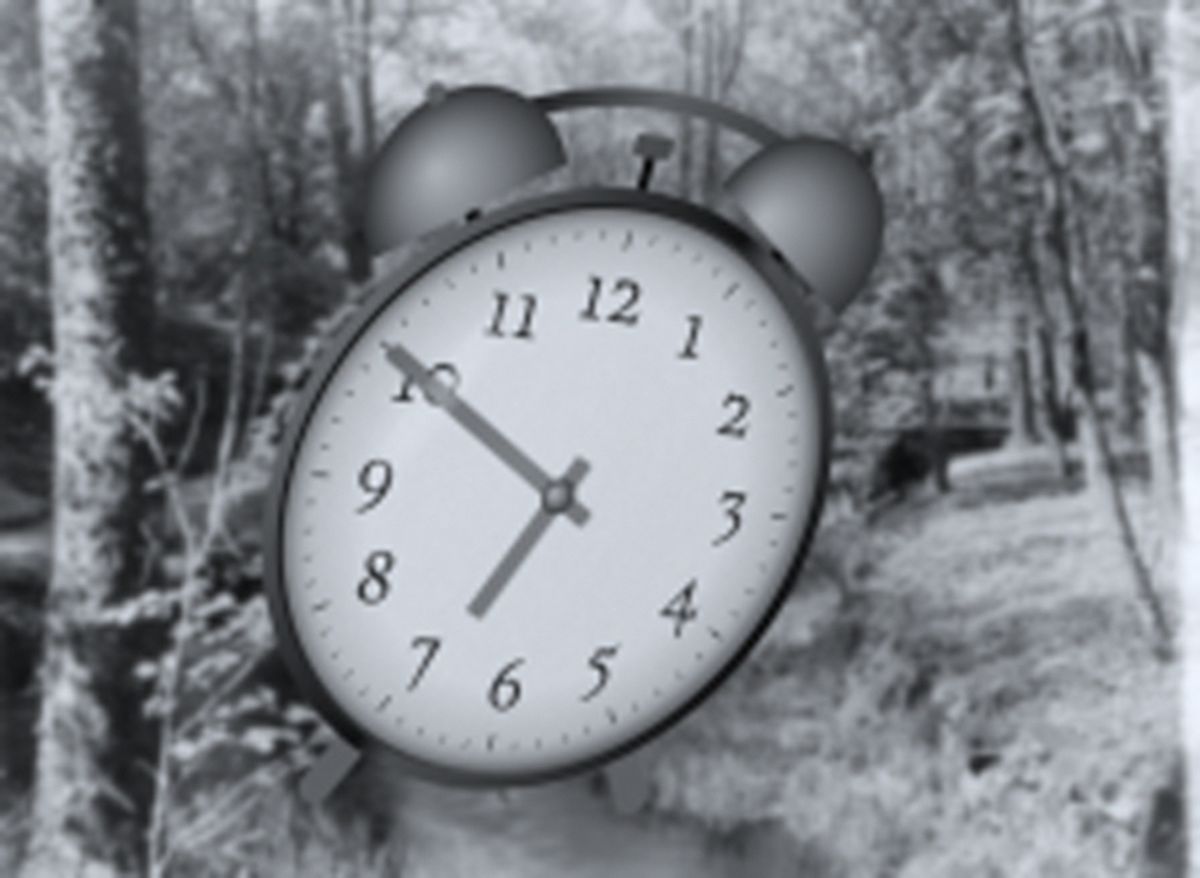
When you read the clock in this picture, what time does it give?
6:50
